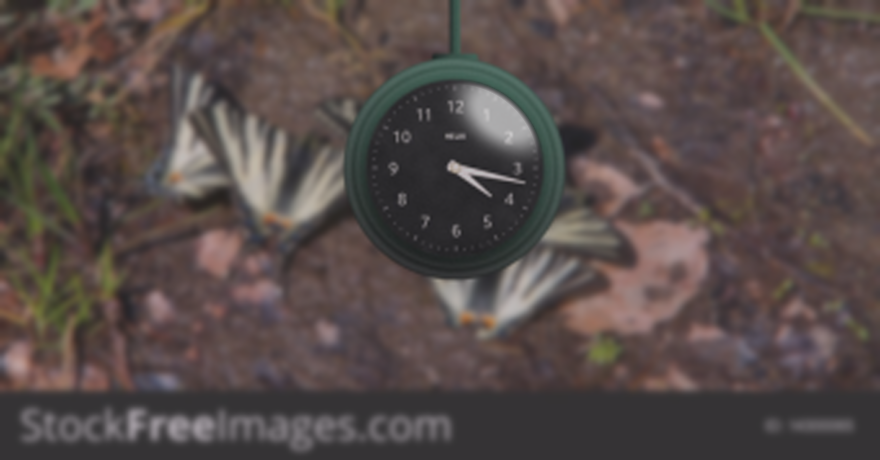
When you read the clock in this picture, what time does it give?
4:17
